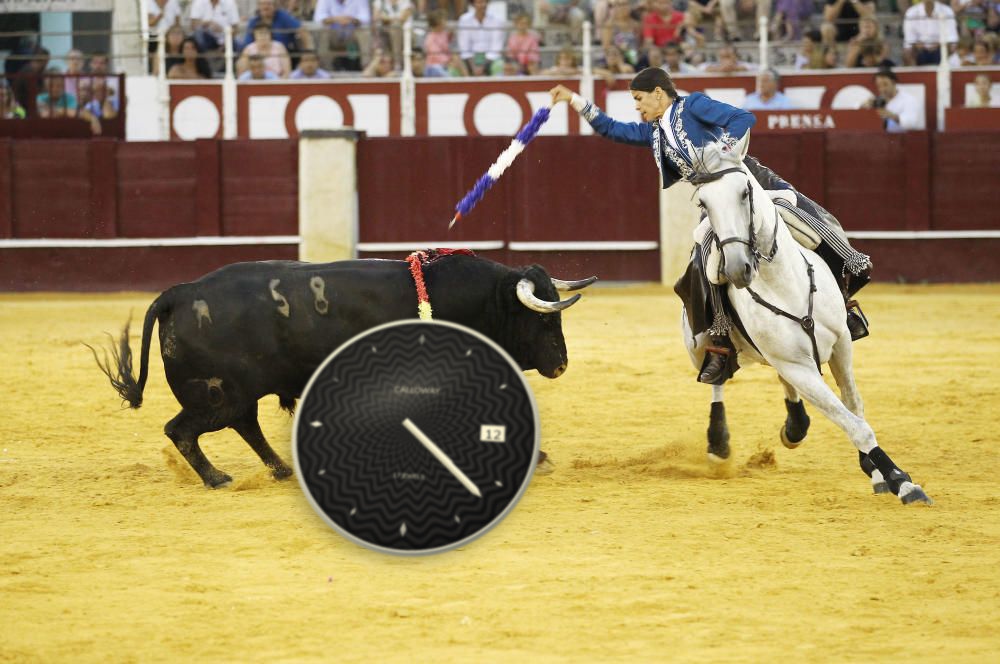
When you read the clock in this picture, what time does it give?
4:22
